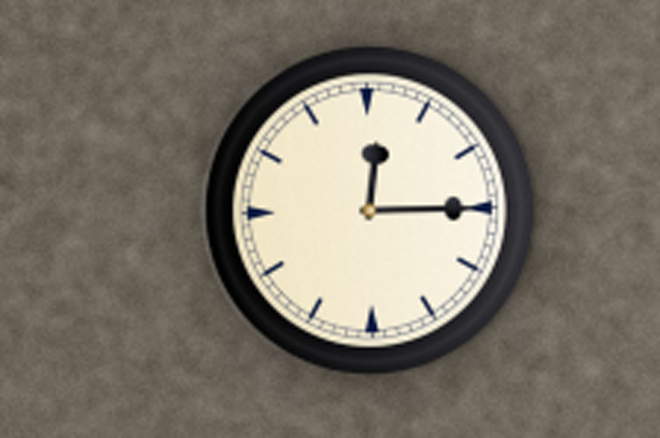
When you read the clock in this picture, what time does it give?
12:15
